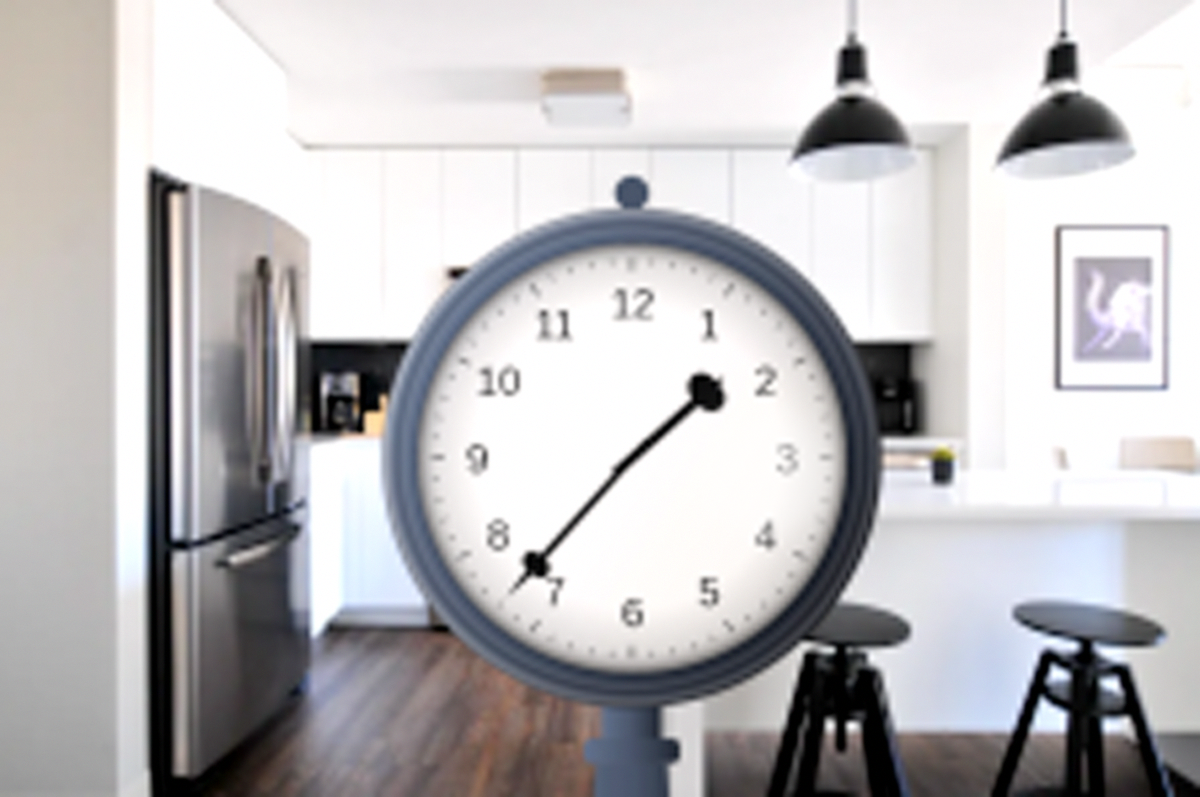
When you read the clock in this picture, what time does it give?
1:37
